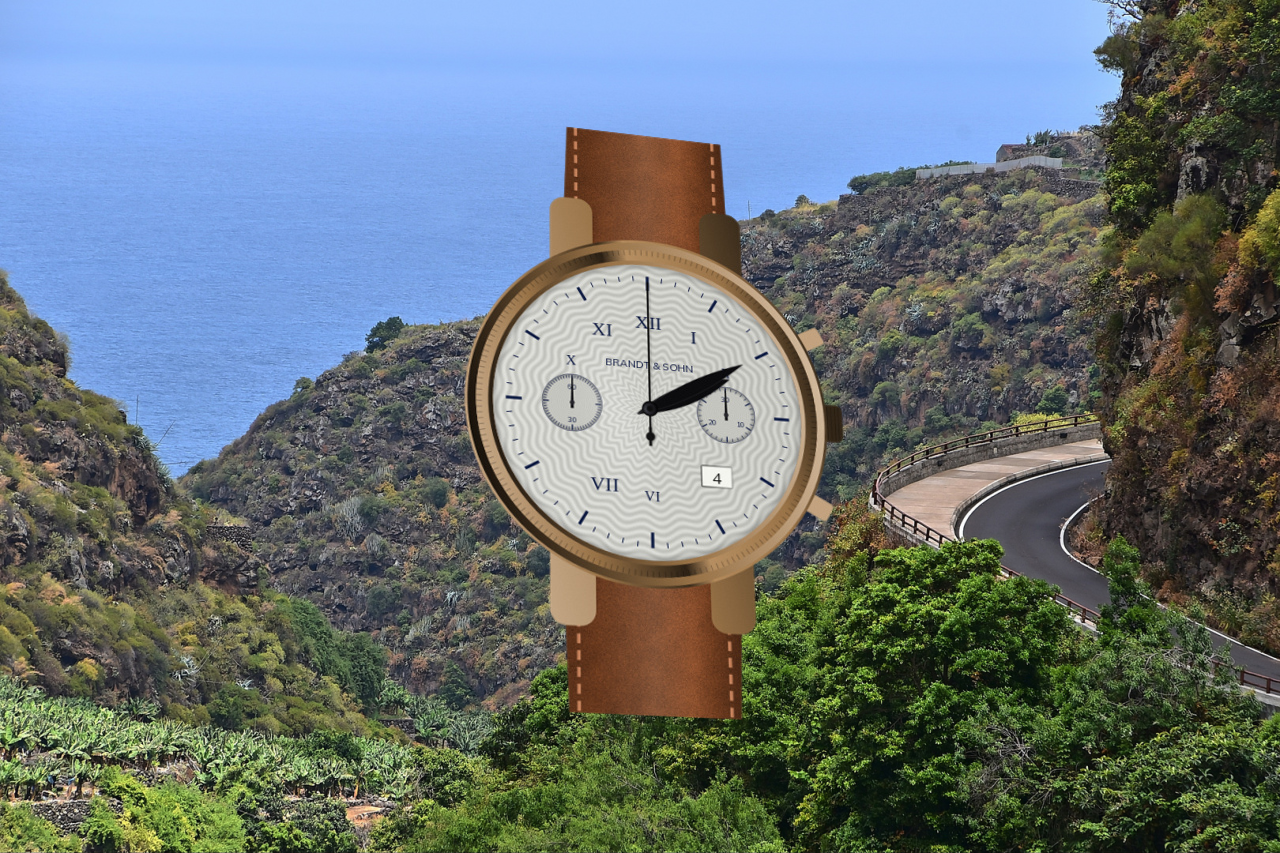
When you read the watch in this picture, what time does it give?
2:10
